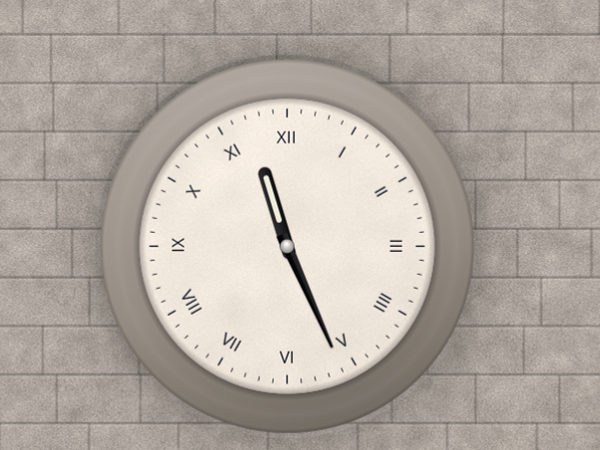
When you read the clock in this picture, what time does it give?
11:26
